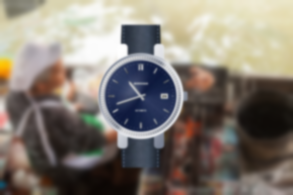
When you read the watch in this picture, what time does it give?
10:42
